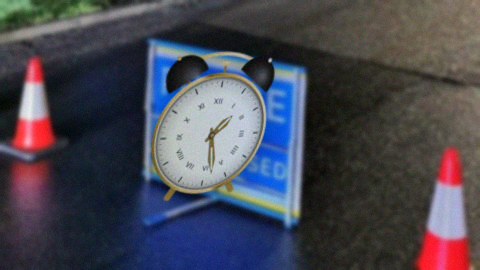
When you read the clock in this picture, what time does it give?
1:28
